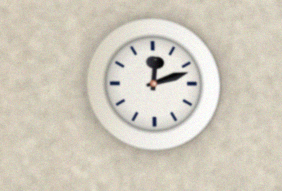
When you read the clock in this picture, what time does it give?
12:12
